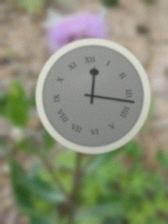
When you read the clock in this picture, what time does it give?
12:17
